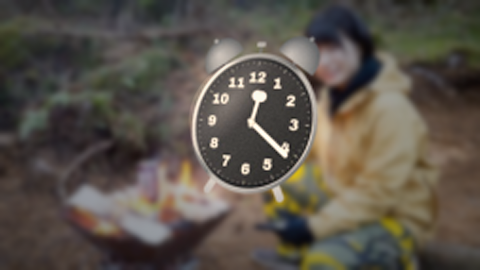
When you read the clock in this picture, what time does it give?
12:21
